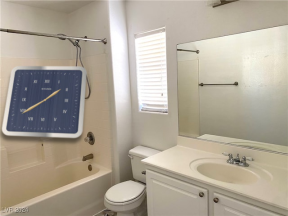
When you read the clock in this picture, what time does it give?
1:39
